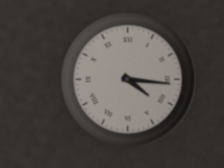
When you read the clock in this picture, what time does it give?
4:16
